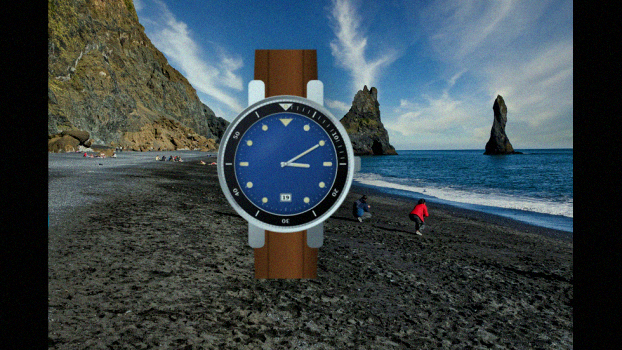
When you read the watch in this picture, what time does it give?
3:10
